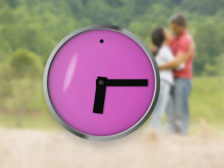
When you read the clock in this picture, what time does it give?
6:15
